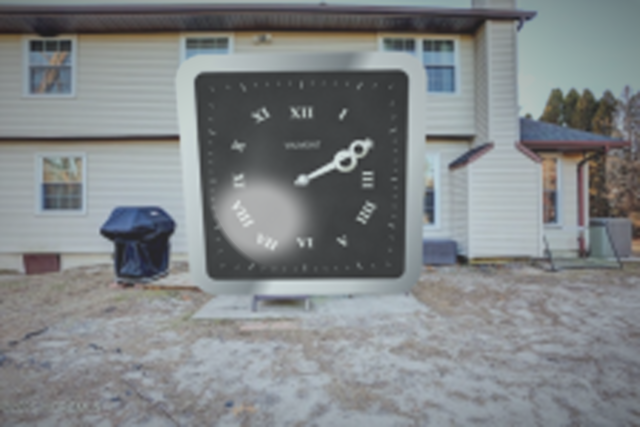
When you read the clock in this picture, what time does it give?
2:10
